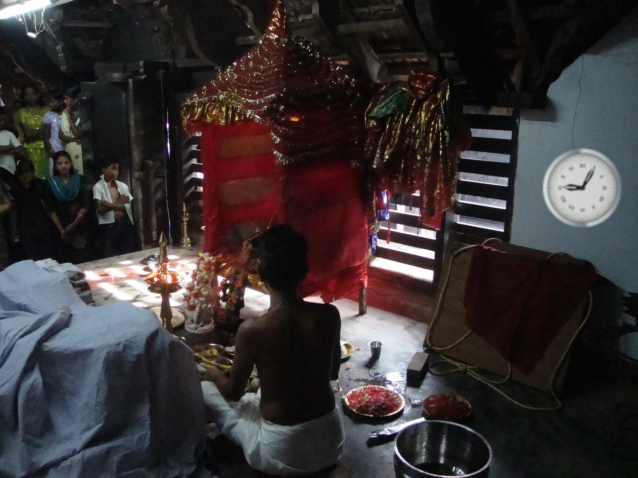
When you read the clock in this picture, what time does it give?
9:05
